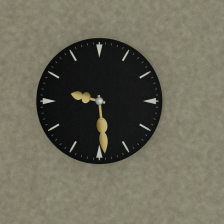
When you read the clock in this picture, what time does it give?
9:29
